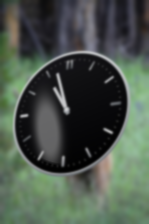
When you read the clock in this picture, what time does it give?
10:57
